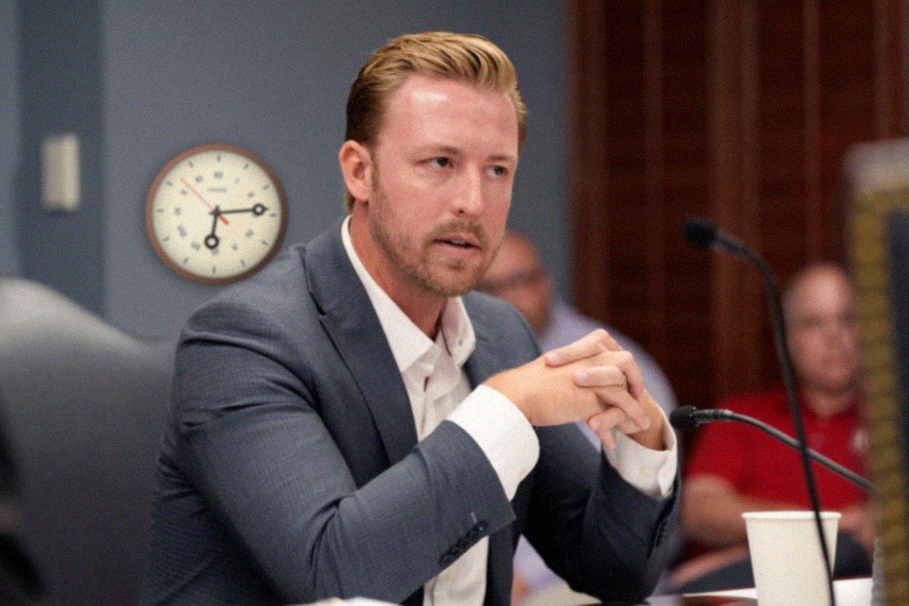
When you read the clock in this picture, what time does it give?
6:13:52
